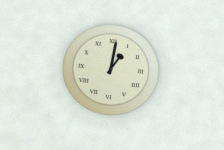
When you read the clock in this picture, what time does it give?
1:01
